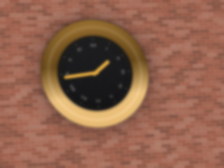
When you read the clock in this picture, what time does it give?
1:44
